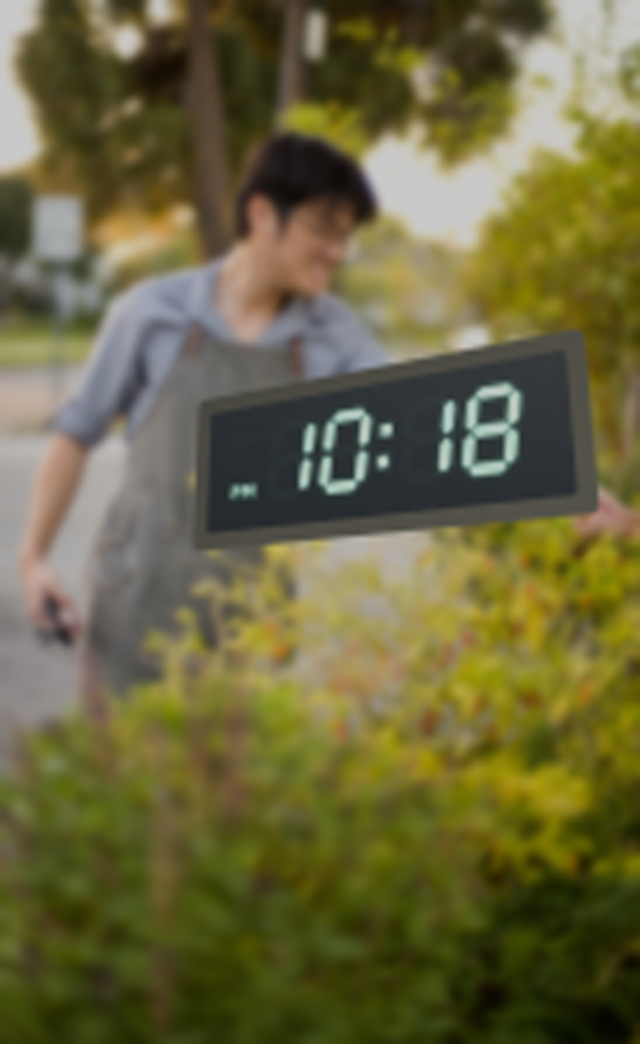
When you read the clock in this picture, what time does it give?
10:18
